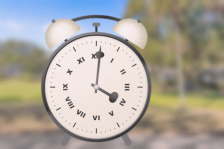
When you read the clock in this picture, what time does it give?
4:01
